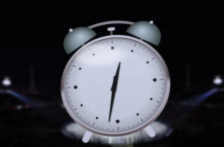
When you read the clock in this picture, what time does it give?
12:32
